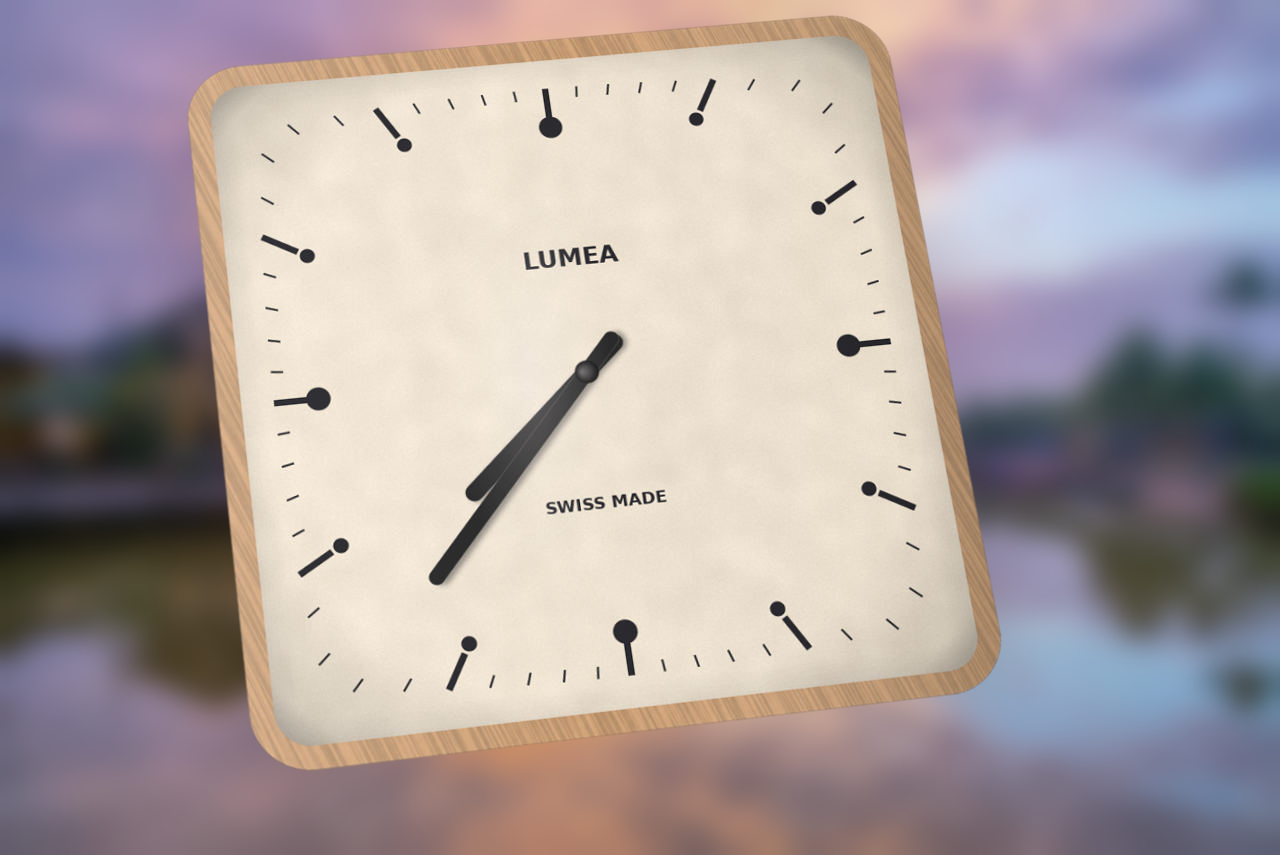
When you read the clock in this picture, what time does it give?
7:37
